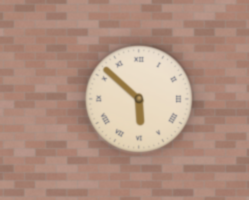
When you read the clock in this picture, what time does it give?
5:52
